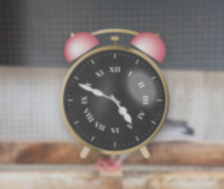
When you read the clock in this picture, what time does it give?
4:49
